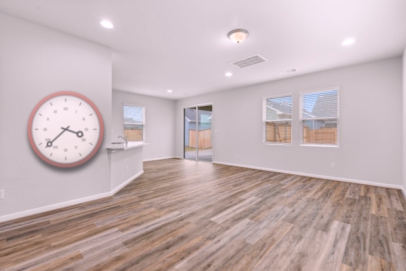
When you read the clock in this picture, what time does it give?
3:38
